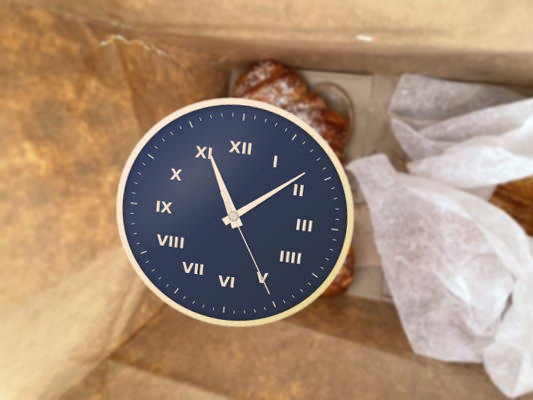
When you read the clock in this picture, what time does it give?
11:08:25
